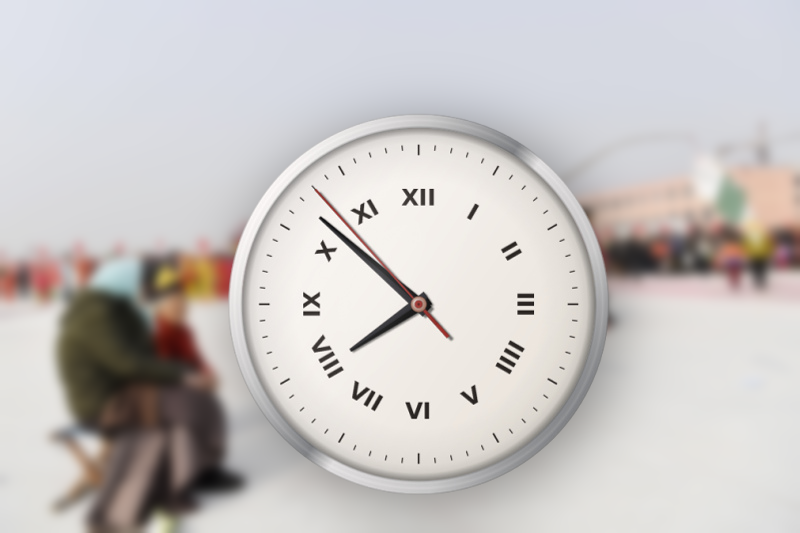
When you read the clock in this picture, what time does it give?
7:51:53
